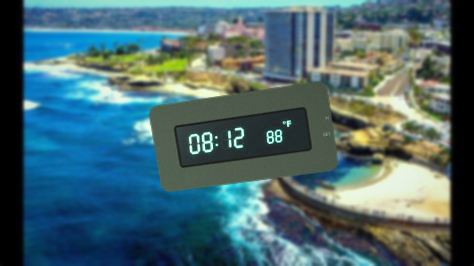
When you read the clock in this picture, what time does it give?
8:12
